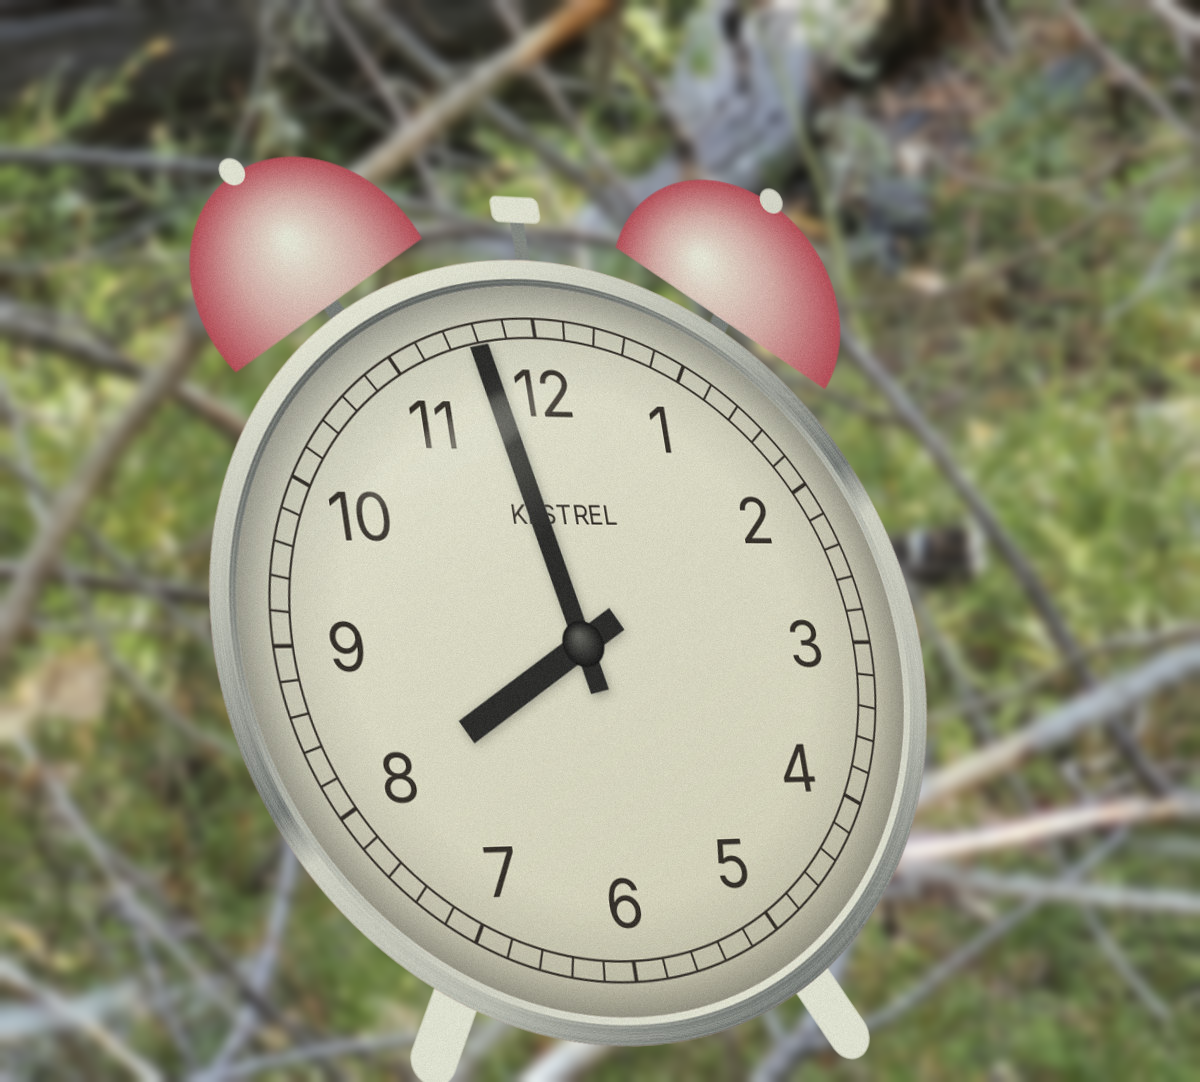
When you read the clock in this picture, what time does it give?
7:58
